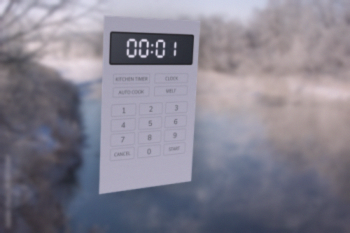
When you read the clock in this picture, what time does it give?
0:01
